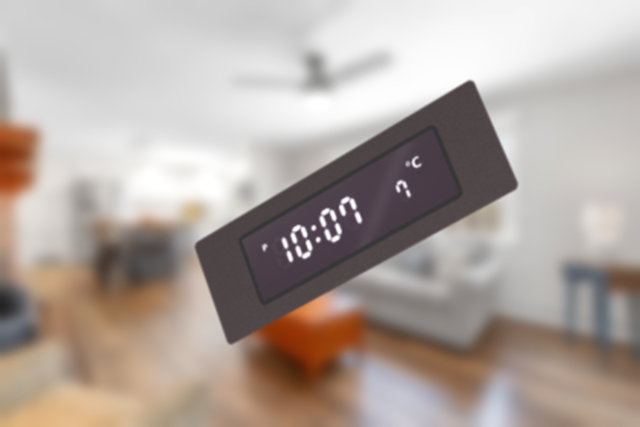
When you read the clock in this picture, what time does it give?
10:07
